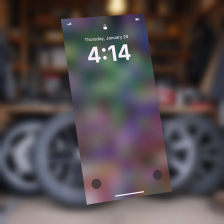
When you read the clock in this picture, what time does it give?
4:14
